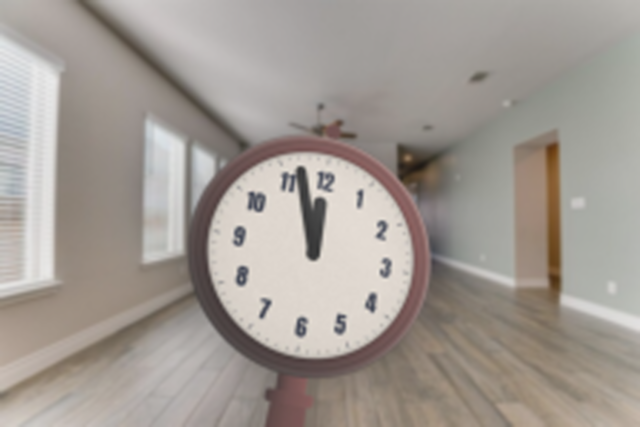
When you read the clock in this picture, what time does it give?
11:57
